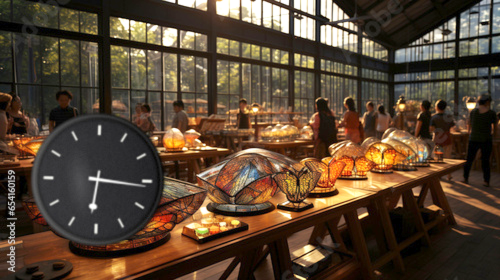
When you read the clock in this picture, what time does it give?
6:16
